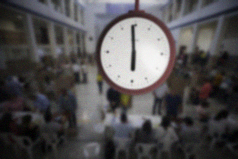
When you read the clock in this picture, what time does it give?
5:59
